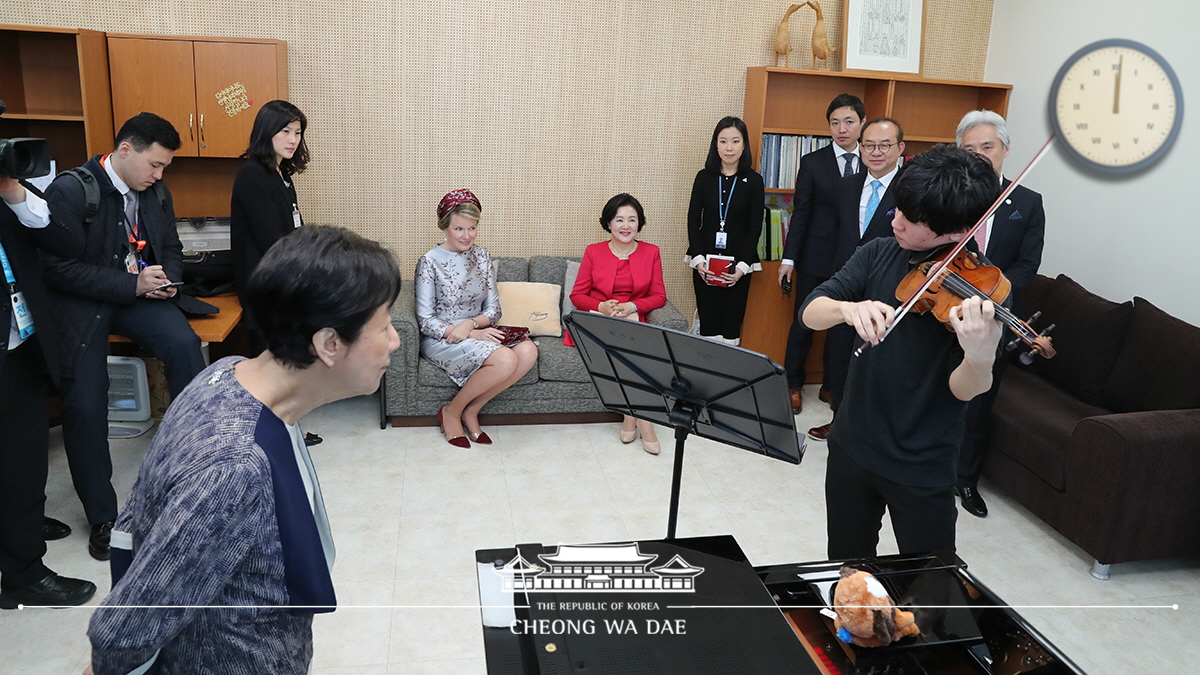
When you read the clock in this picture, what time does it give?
12:01
